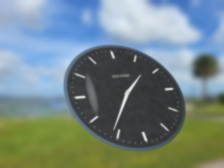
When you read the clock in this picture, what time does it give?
1:36
